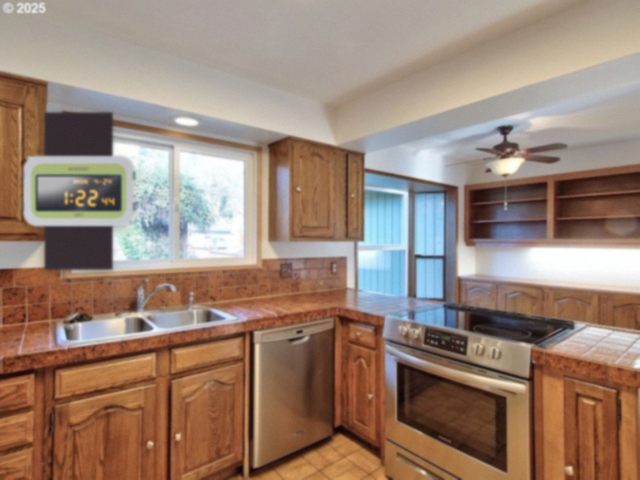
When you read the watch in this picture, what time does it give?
1:22
